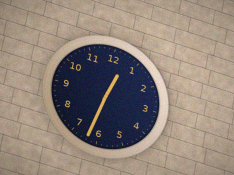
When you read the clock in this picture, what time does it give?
12:32
